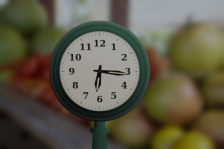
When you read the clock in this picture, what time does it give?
6:16
